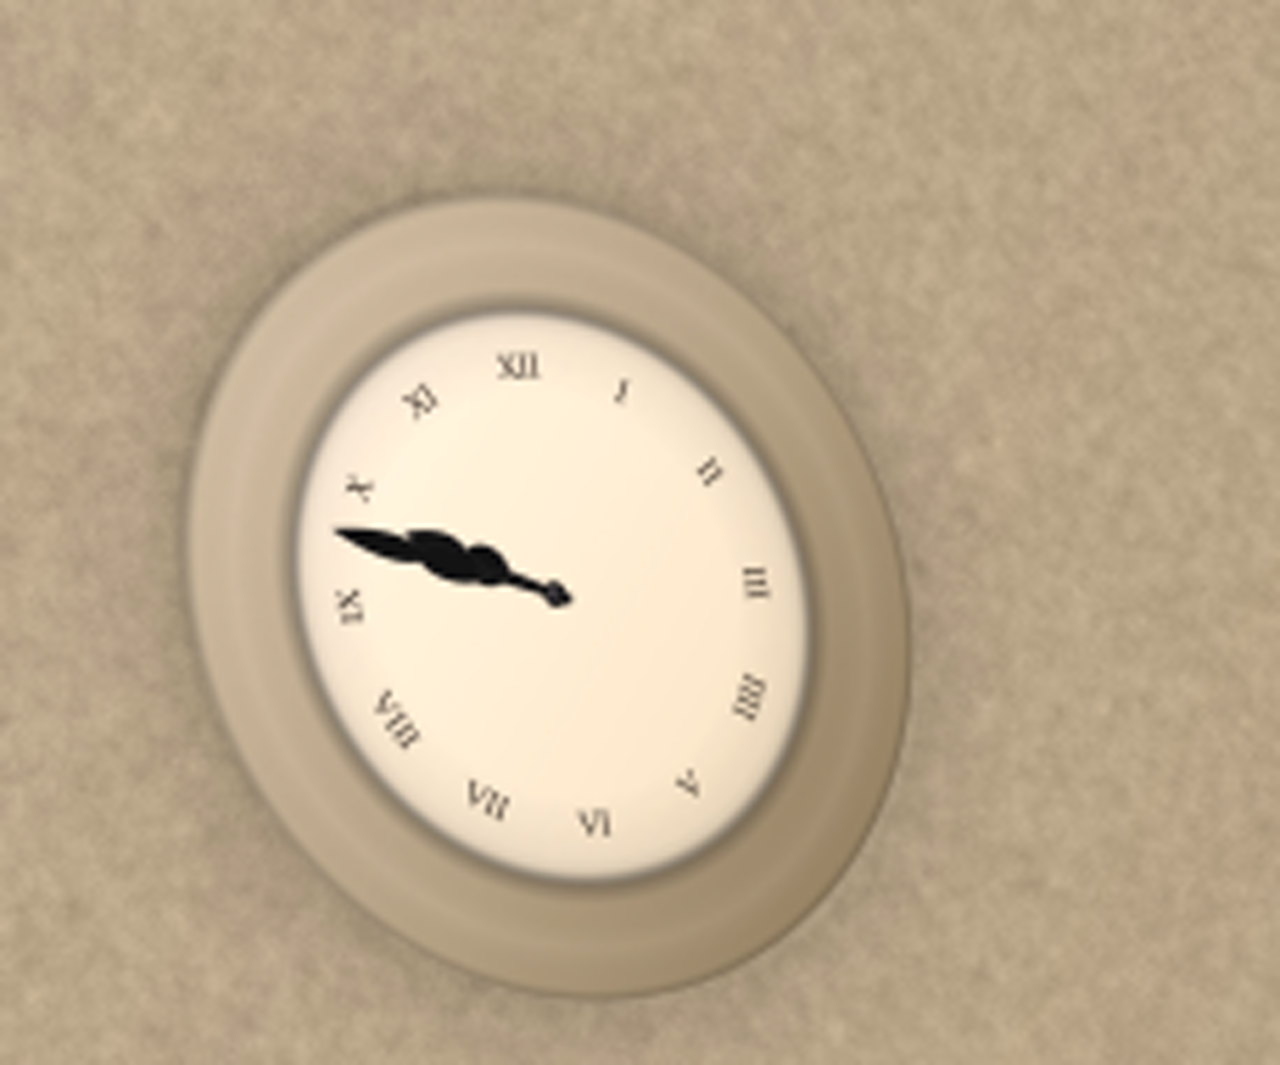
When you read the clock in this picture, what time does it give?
9:48
